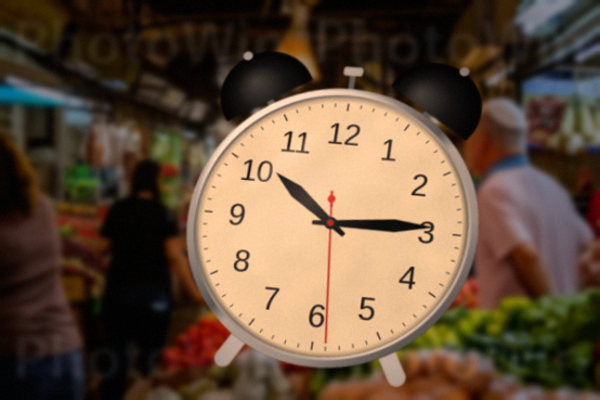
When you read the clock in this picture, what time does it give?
10:14:29
